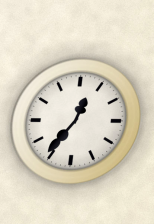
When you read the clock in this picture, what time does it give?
12:36
